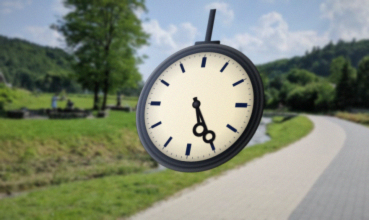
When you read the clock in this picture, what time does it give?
5:25
